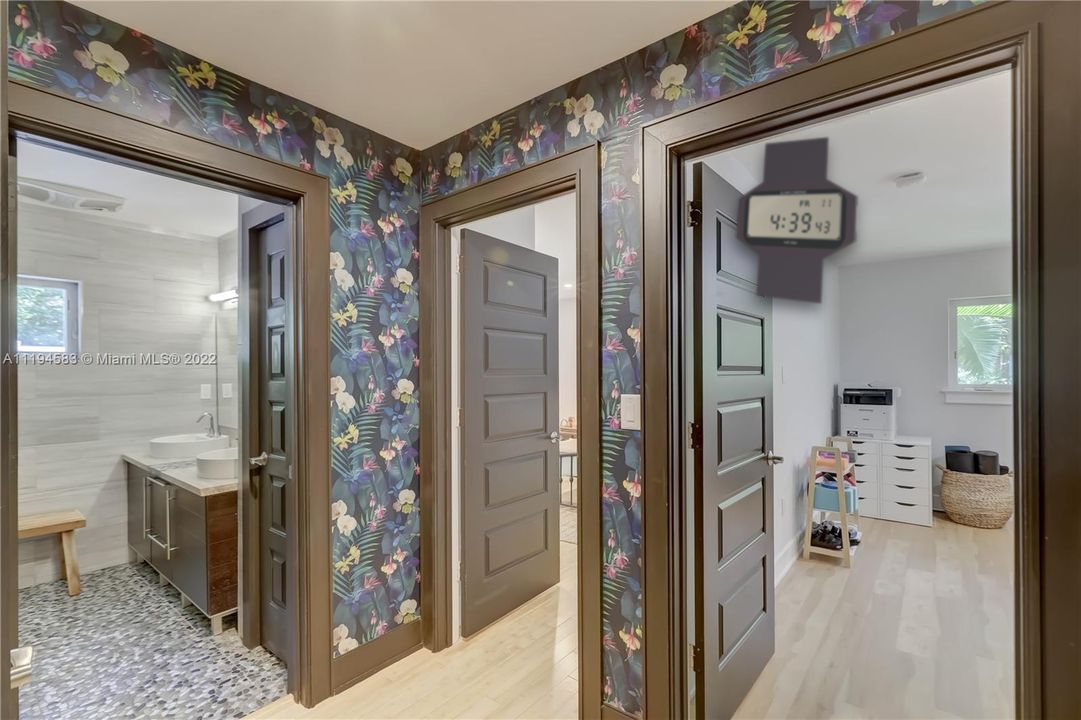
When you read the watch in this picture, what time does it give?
4:39:43
